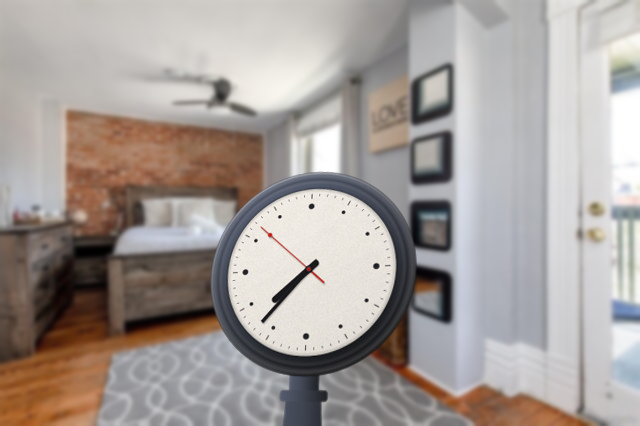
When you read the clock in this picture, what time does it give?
7:36:52
